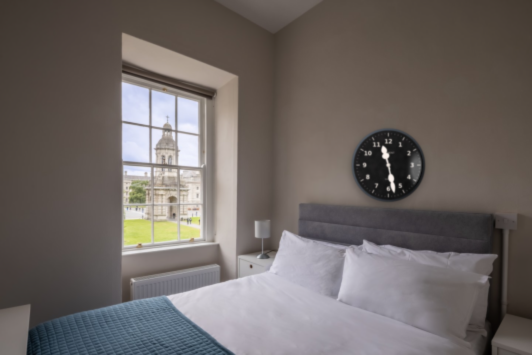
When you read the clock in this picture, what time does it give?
11:28
